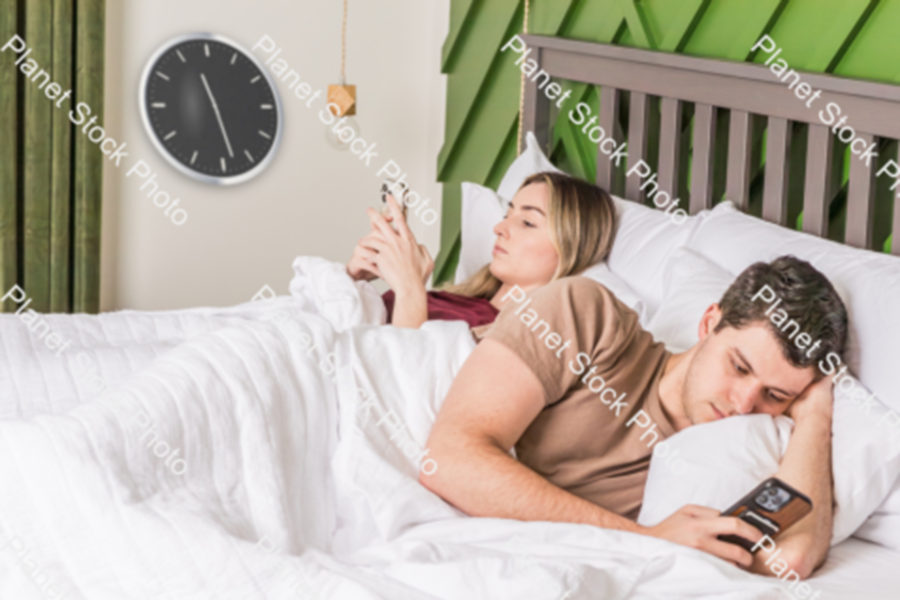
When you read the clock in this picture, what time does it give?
11:28
